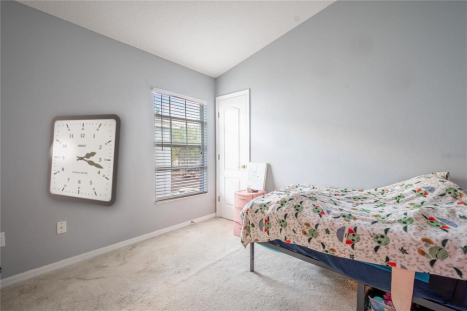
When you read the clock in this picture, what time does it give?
2:18
